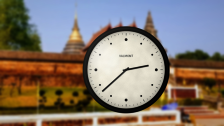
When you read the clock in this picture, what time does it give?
2:38
